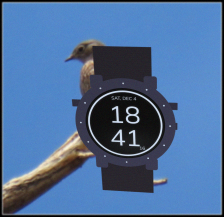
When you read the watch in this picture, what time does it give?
18:41
